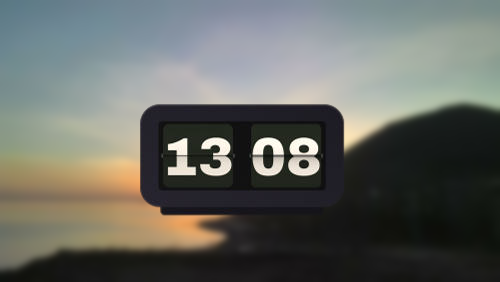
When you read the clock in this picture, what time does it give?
13:08
